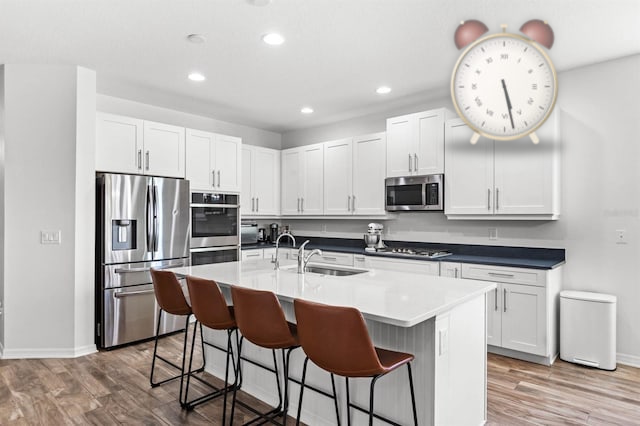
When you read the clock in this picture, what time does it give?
5:28
